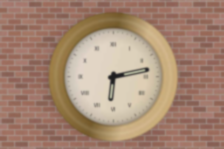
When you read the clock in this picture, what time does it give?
6:13
